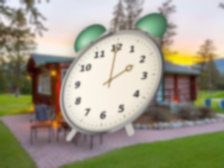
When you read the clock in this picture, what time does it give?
2:00
